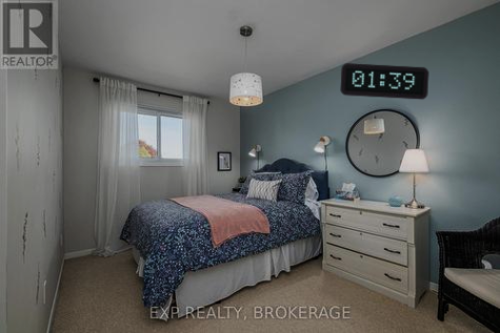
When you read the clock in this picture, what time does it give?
1:39
